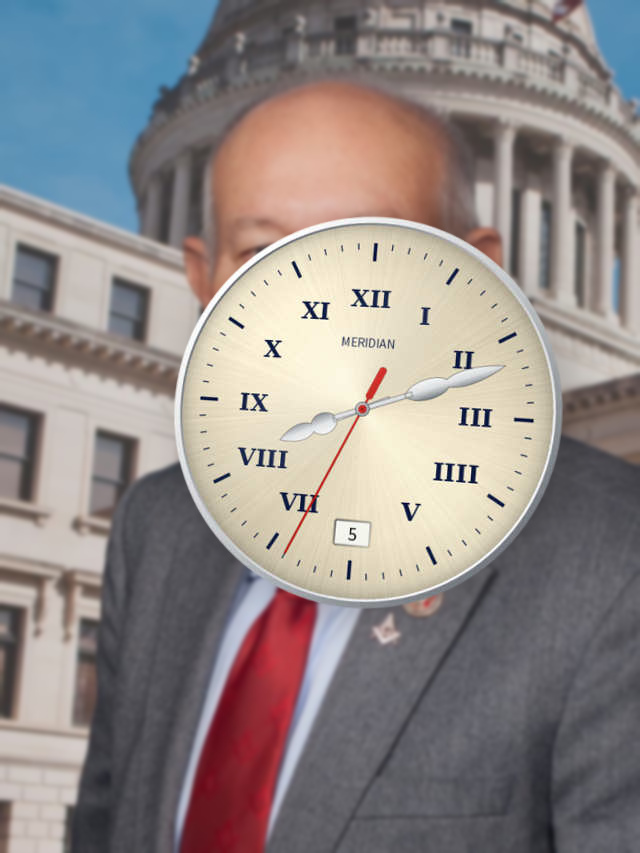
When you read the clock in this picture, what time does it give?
8:11:34
